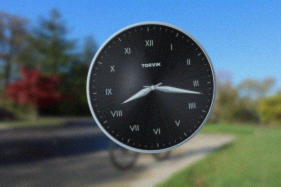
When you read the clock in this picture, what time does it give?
8:17
